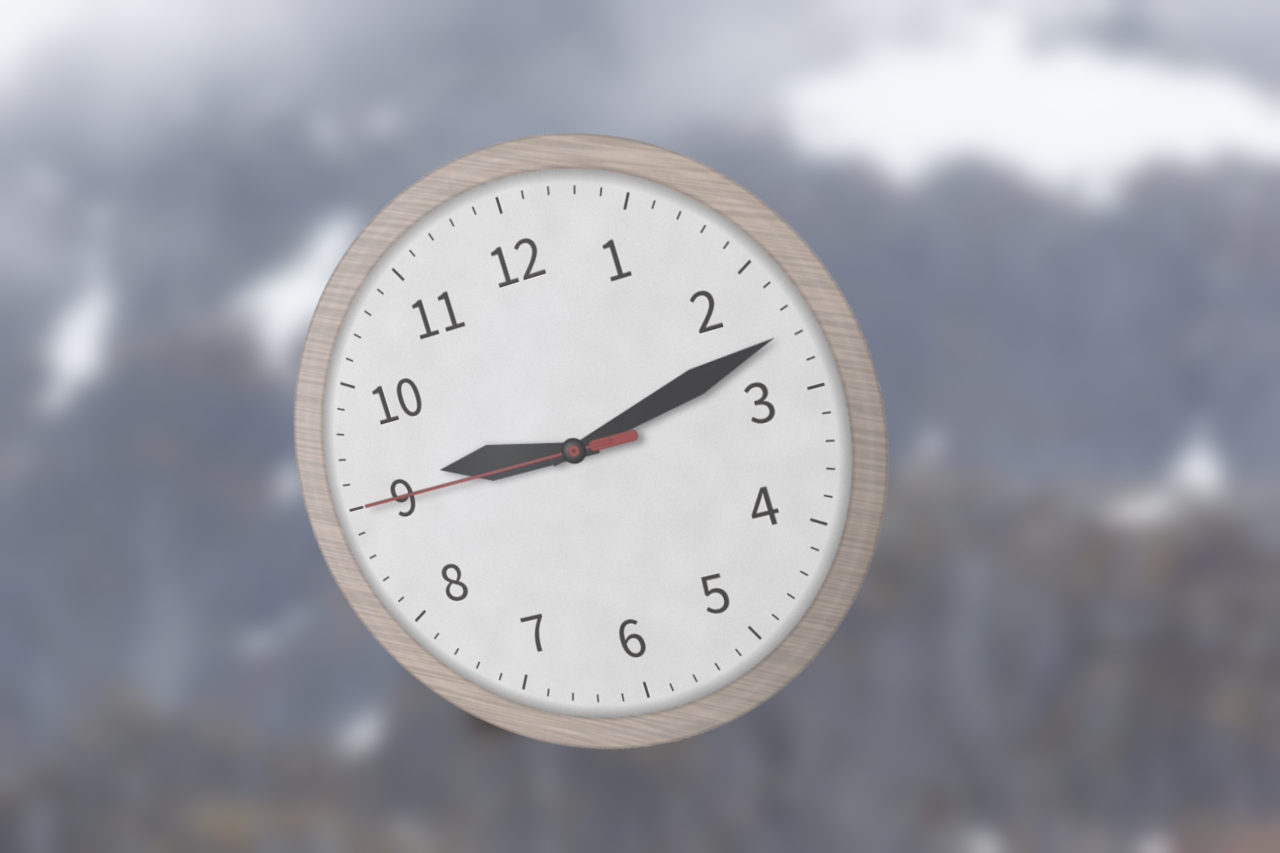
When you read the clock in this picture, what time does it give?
9:12:45
